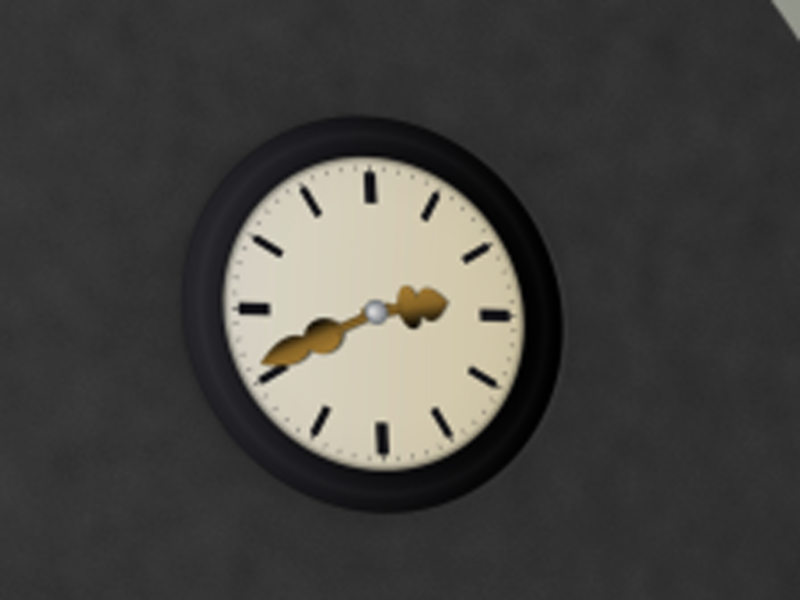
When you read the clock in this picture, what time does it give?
2:41
